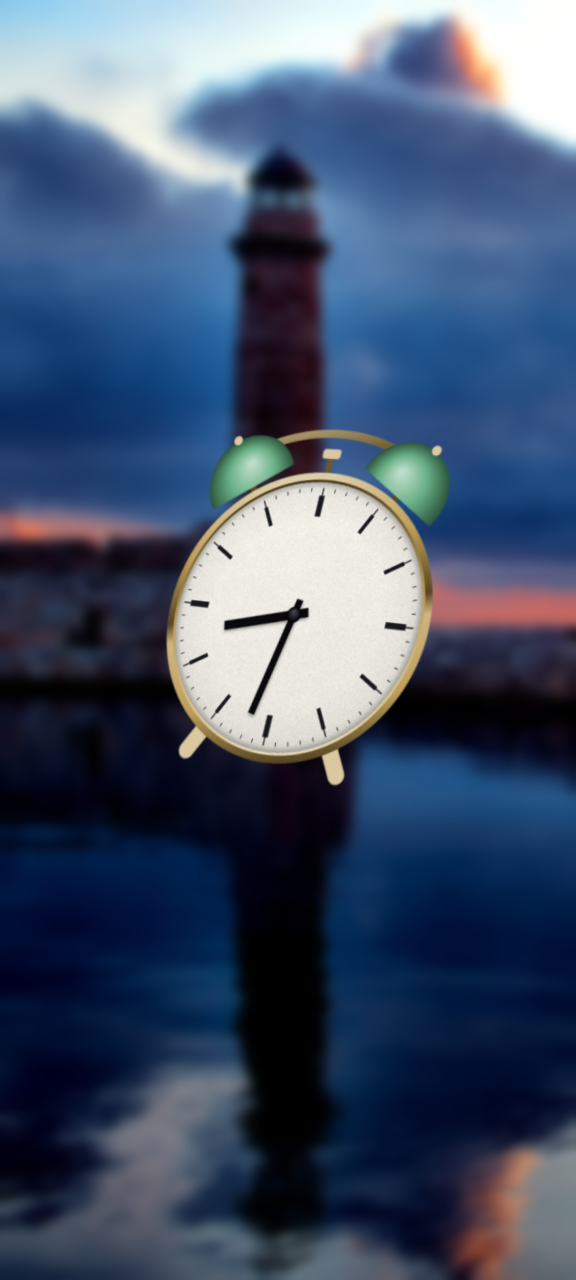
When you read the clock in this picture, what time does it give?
8:32
